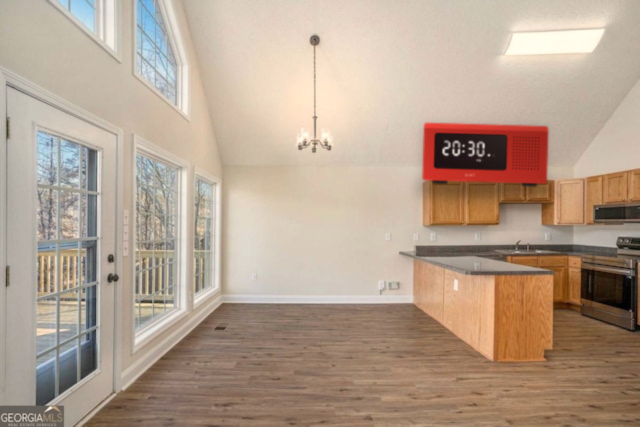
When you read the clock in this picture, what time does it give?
20:30
